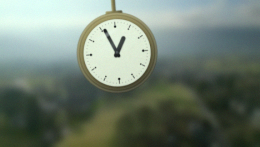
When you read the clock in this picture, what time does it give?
12:56
